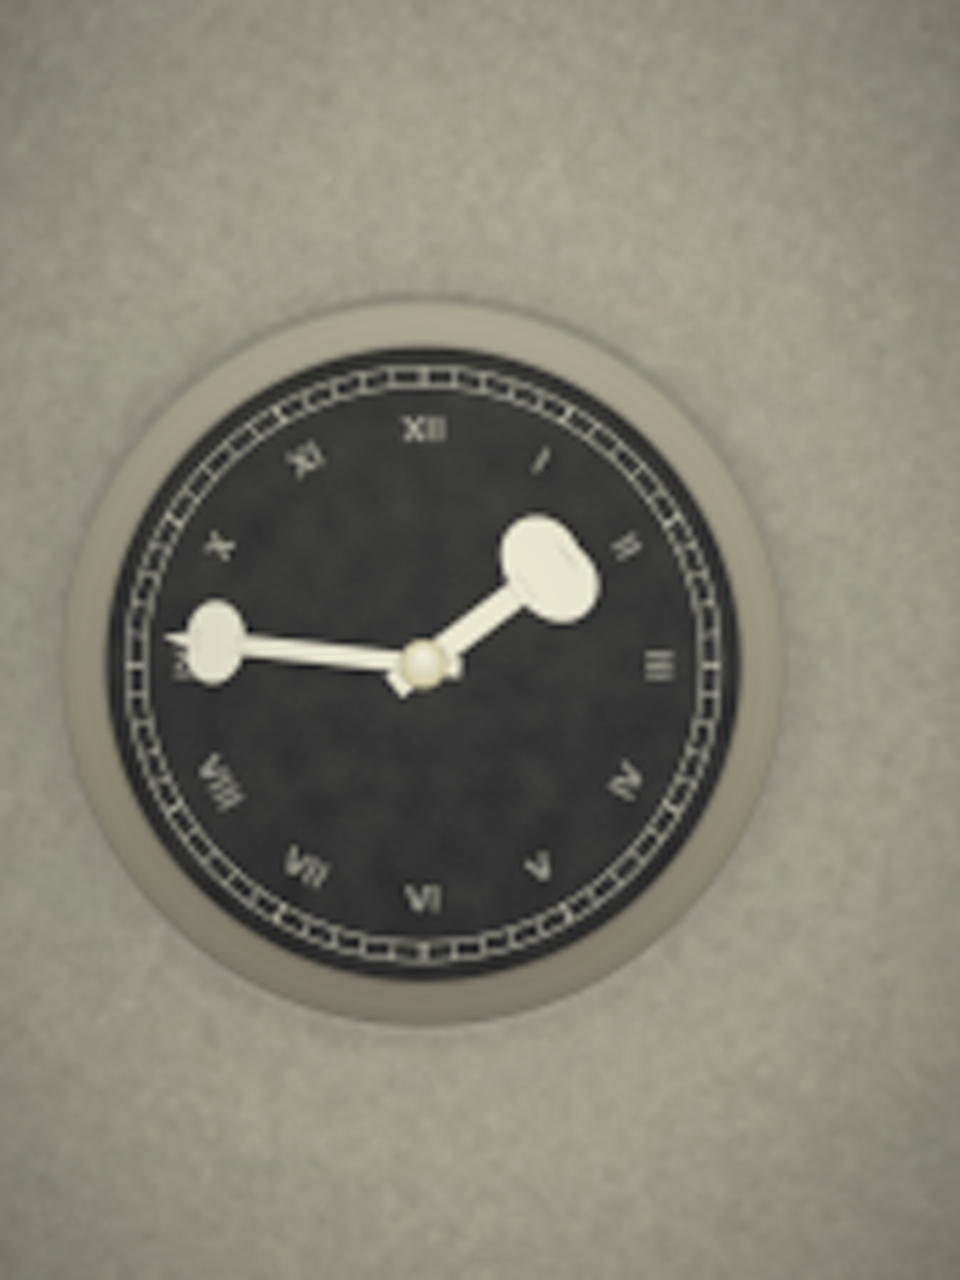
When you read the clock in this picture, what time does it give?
1:46
